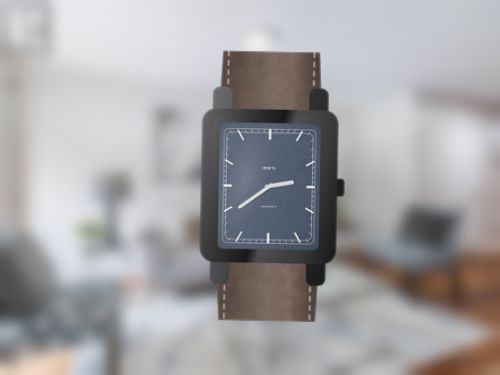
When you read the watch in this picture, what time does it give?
2:39
